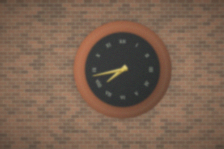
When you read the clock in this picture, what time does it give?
7:43
